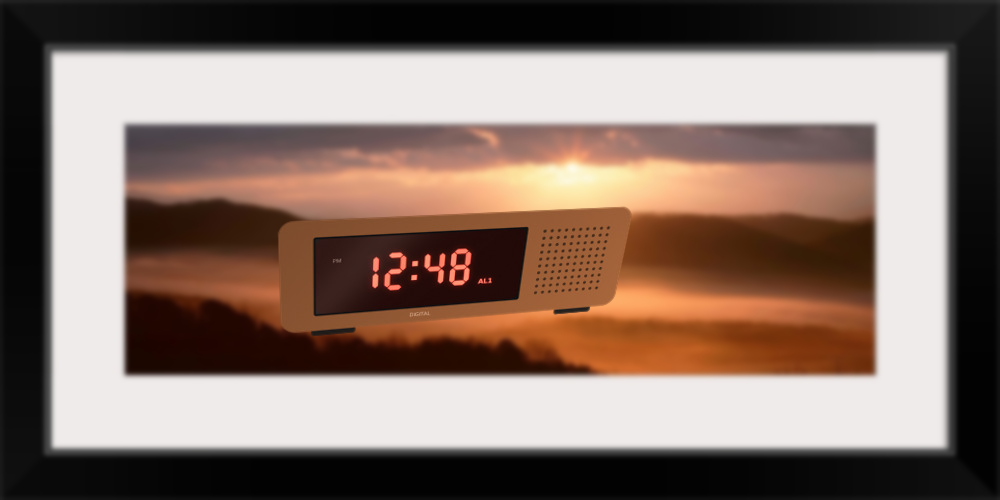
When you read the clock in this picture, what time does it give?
12:48
